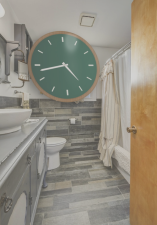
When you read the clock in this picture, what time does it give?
4:43
